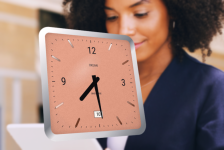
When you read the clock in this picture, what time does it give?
7:29
